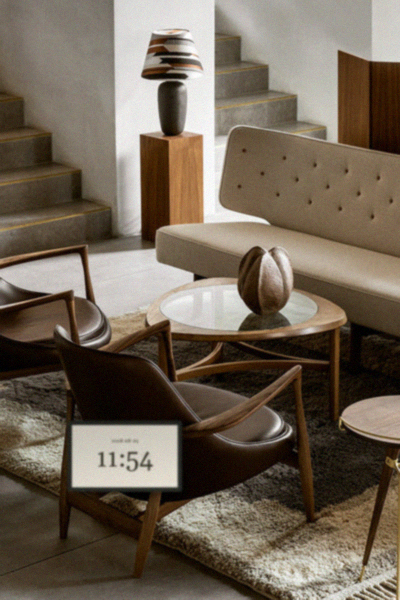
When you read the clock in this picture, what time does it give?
11:54
